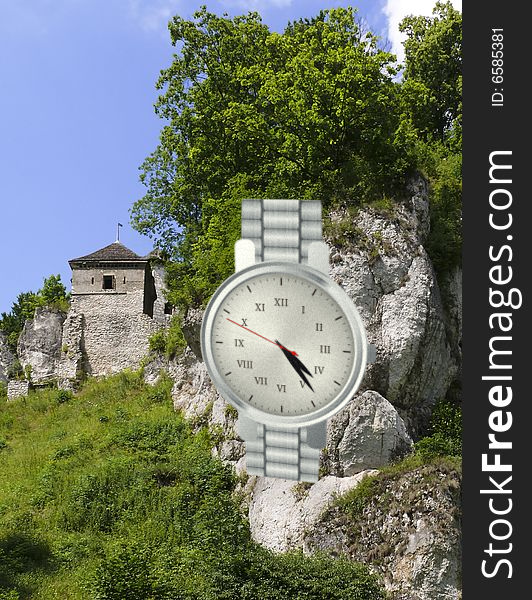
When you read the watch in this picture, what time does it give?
4:23:49
